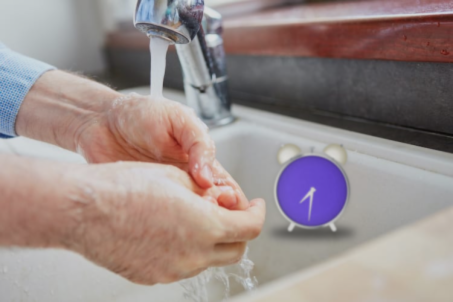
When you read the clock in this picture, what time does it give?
7:31
